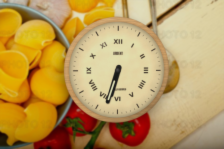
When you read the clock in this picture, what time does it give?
6:33
